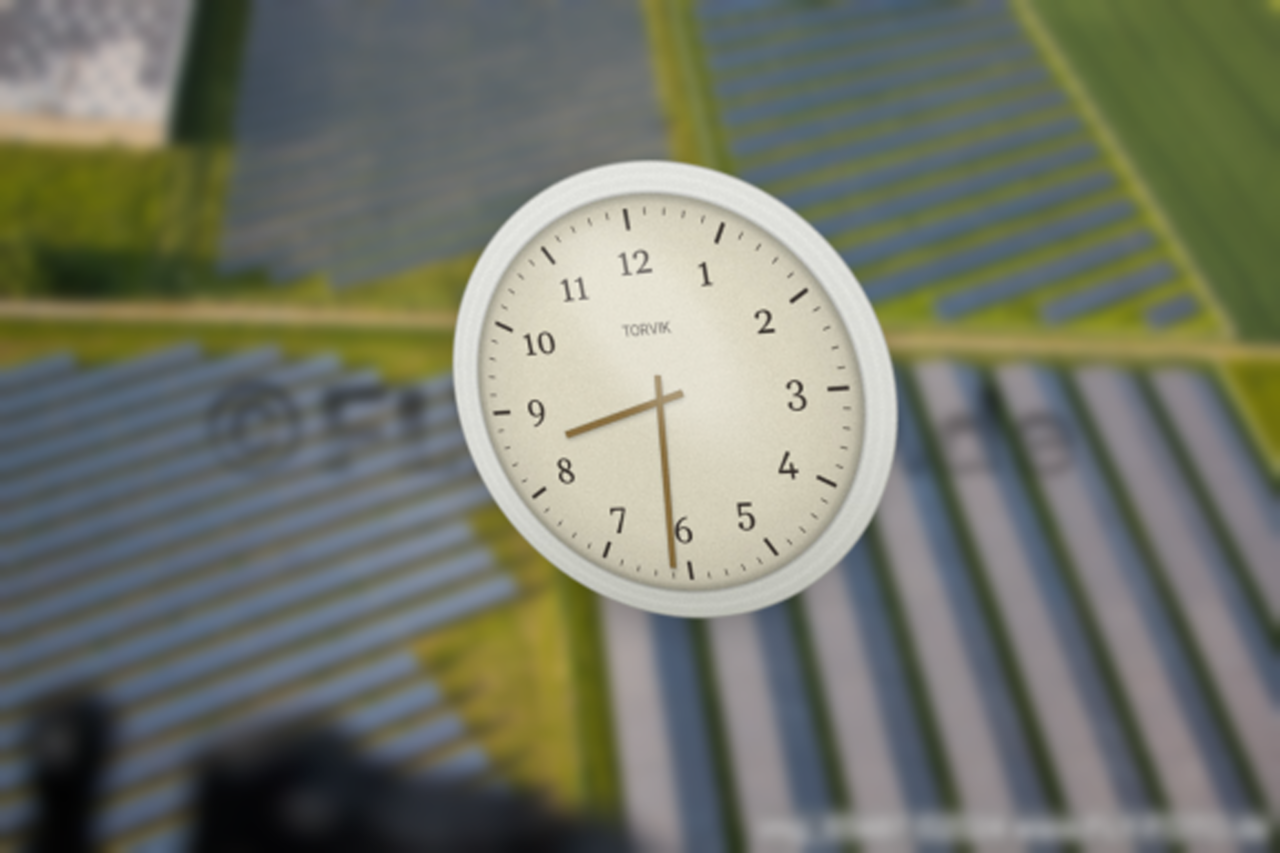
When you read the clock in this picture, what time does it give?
8:31
